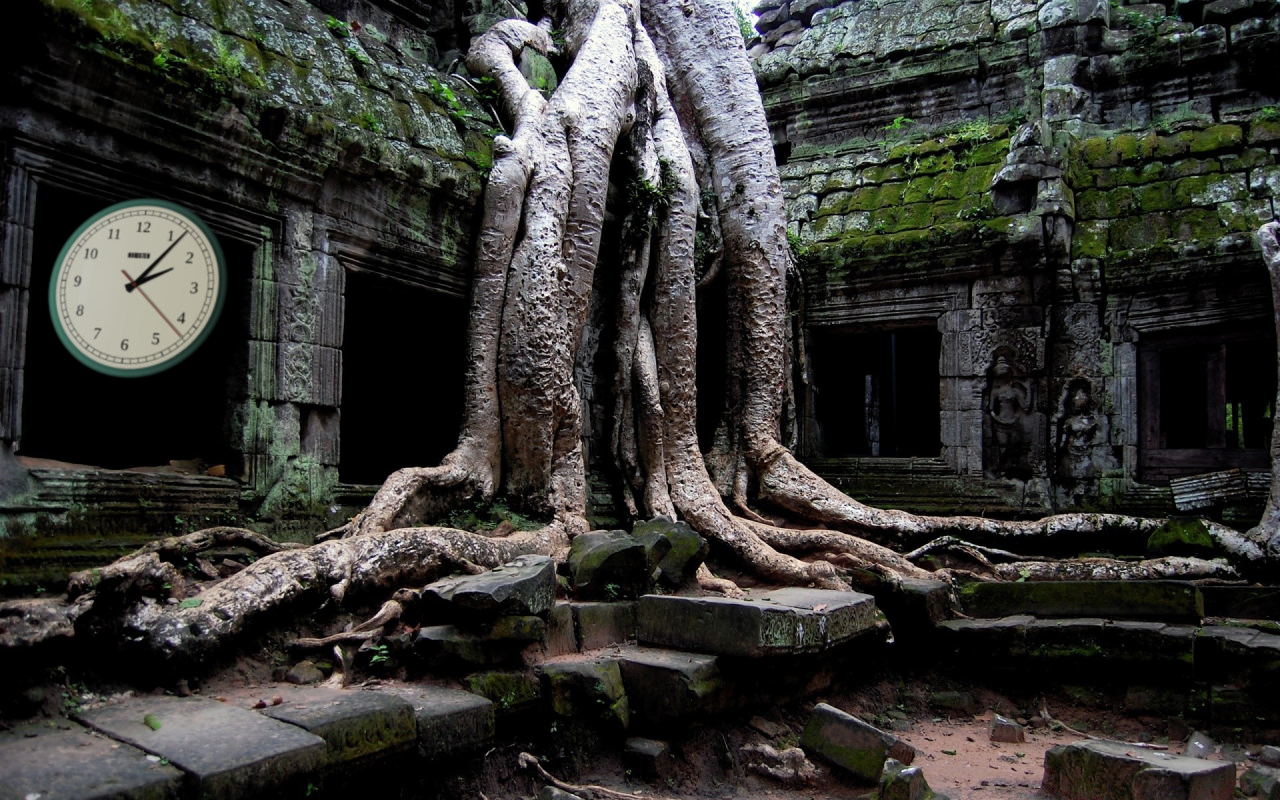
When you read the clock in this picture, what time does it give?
2:06:22
